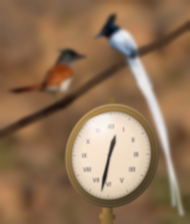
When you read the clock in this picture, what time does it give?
12:32
